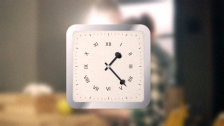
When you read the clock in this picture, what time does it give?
1:23
